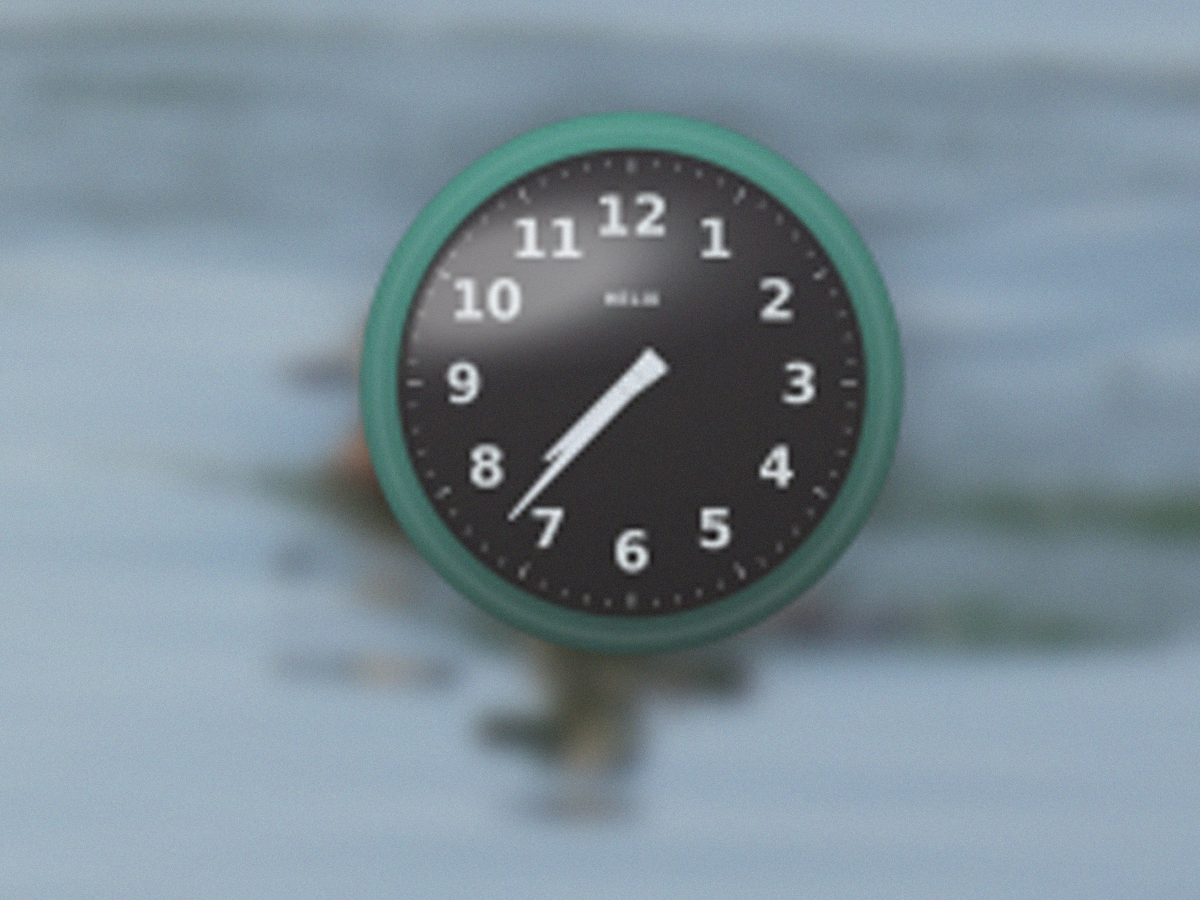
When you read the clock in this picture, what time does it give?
7:37
